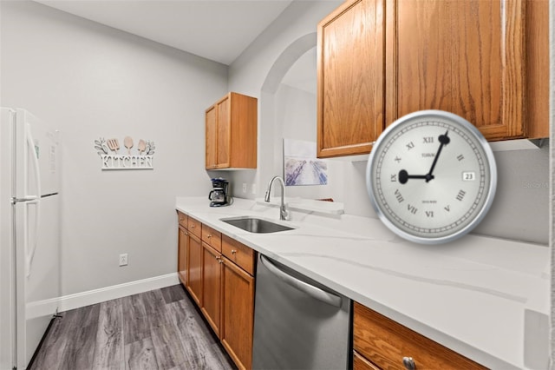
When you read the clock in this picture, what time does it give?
9:04
